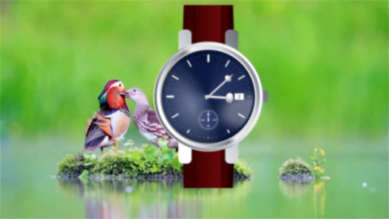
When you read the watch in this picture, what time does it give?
3:08
